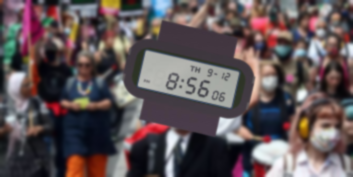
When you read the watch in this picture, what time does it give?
8:56
